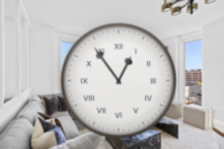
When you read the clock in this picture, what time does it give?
12:54
